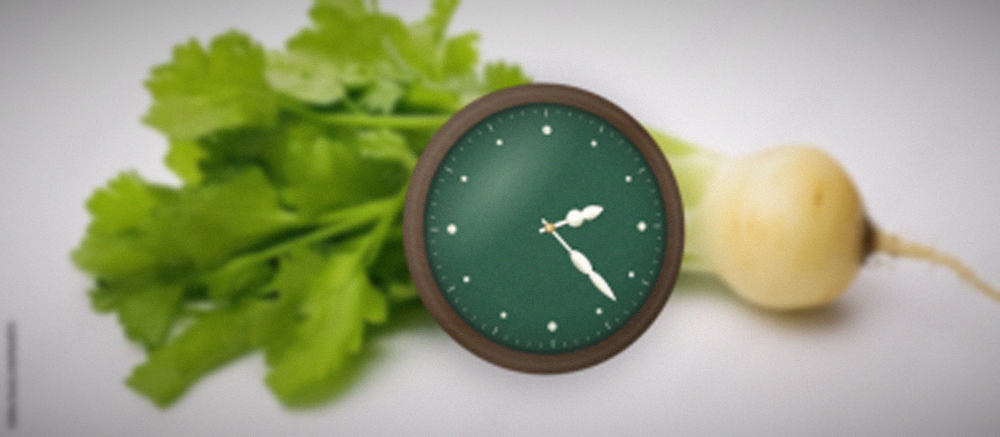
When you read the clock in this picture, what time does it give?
2:23
